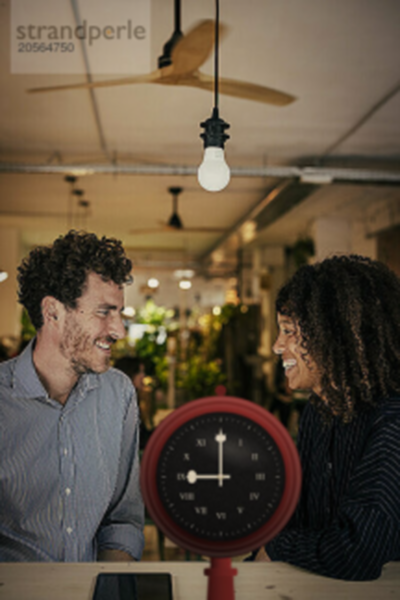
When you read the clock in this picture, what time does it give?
9:00
